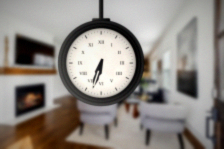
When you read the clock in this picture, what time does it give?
6:33
